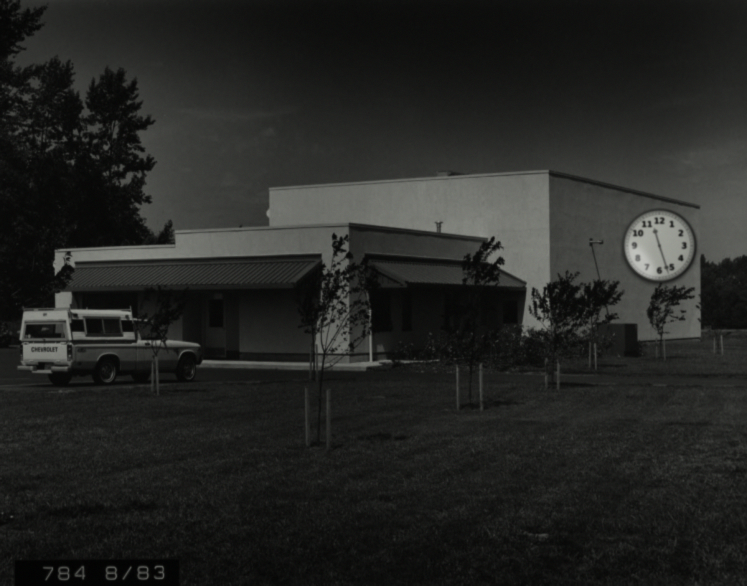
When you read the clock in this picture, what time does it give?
11:27
